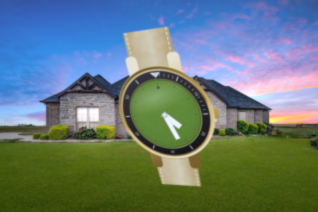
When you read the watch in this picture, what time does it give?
4:27
